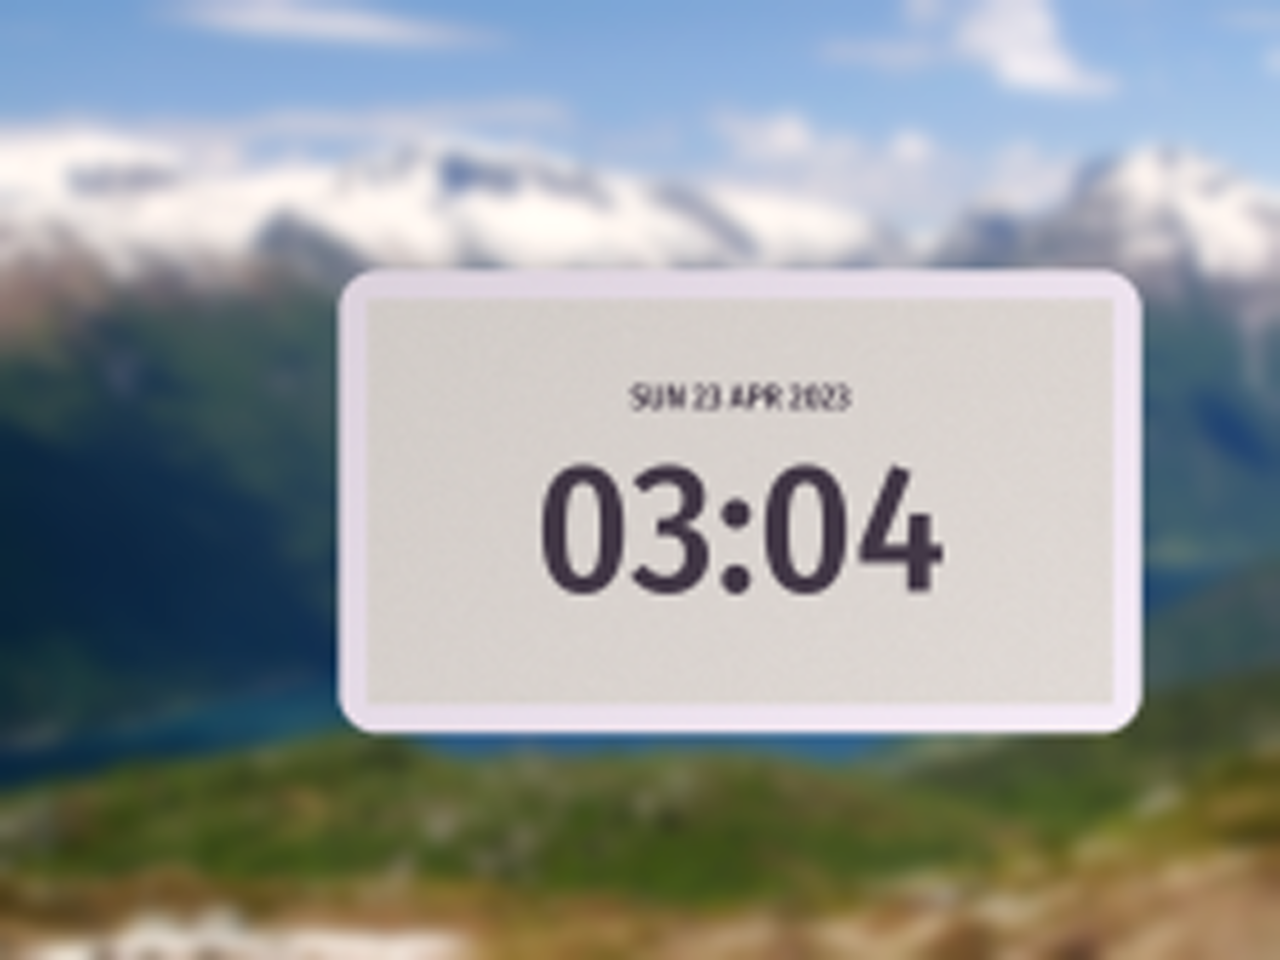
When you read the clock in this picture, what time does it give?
3:04
